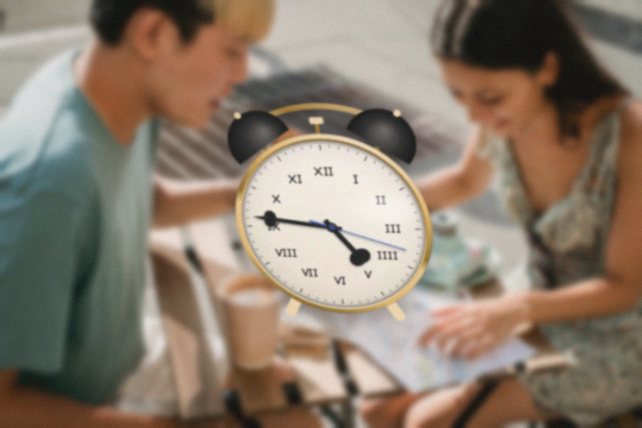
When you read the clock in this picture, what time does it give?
4:46:18
